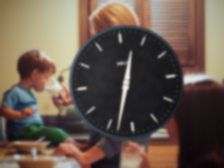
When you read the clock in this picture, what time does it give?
12:33
